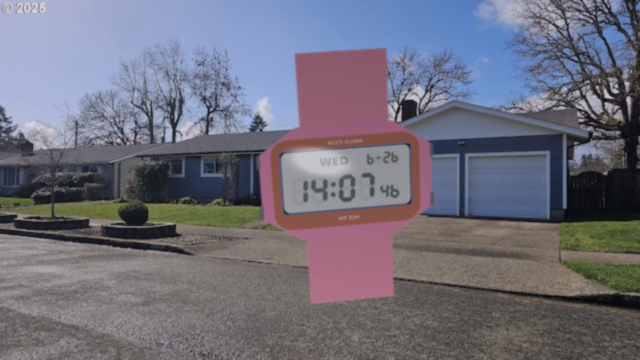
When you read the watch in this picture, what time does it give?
14:07:46
